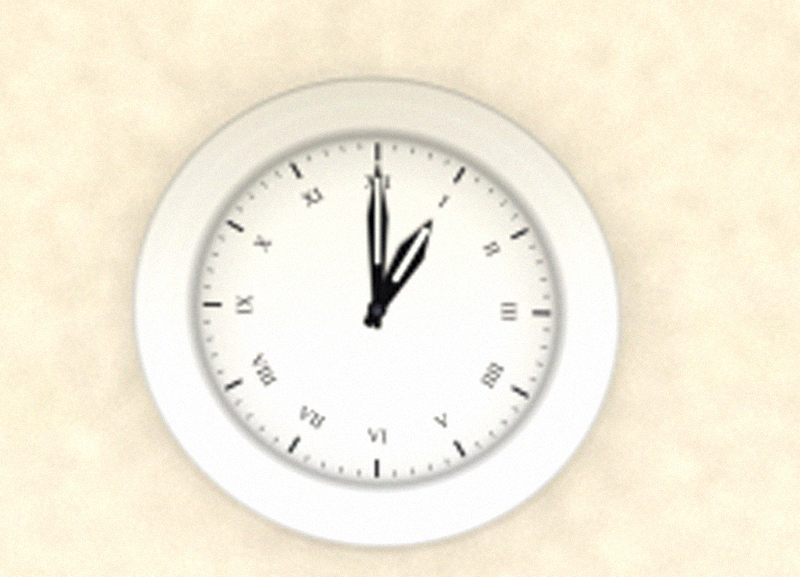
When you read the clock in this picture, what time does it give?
1:00
